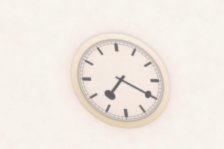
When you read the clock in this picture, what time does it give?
7:20
